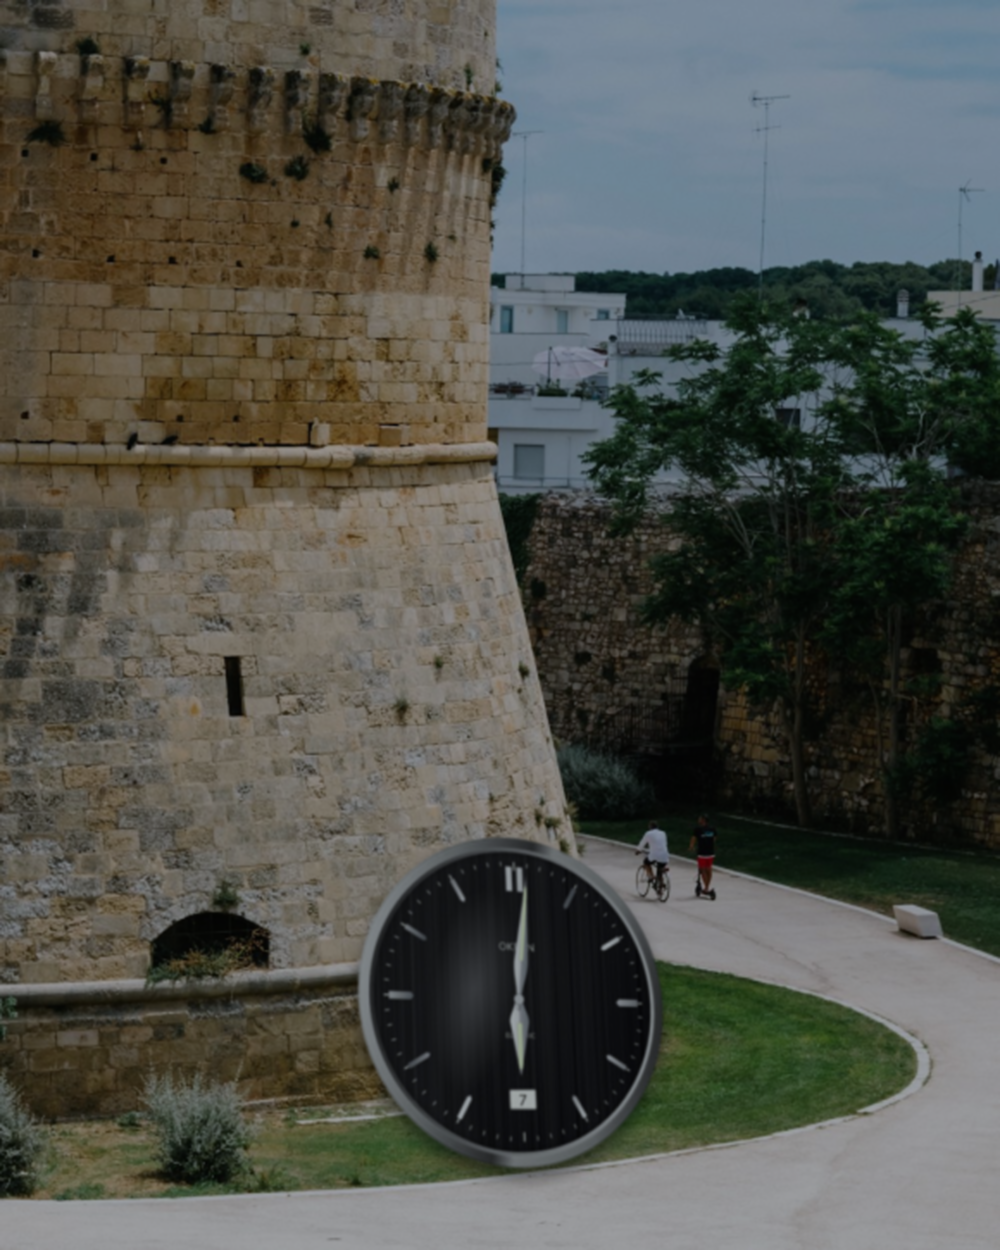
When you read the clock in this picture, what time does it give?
6:01
